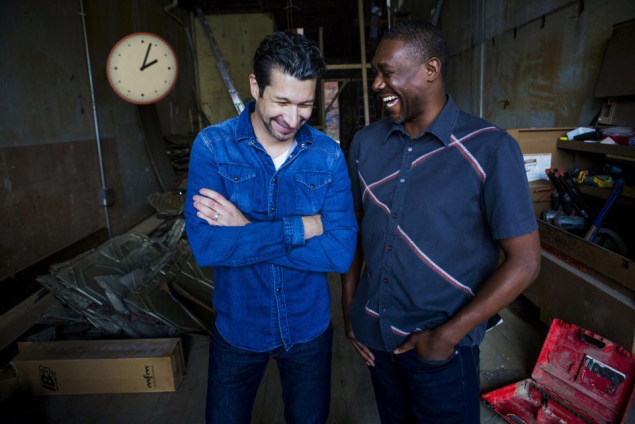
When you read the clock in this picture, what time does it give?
2:03
